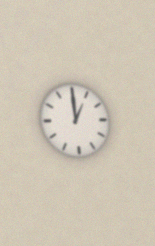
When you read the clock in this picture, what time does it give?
1:00
